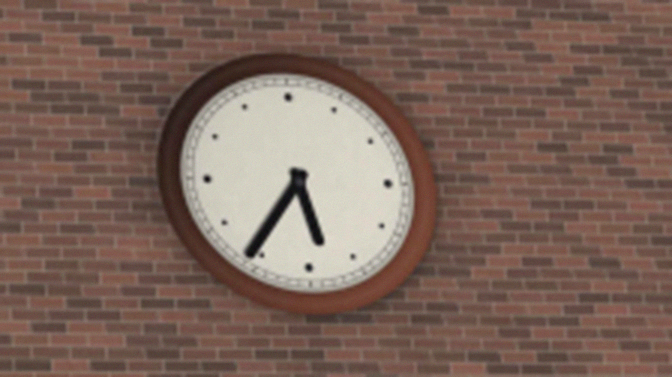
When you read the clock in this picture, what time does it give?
5:36
